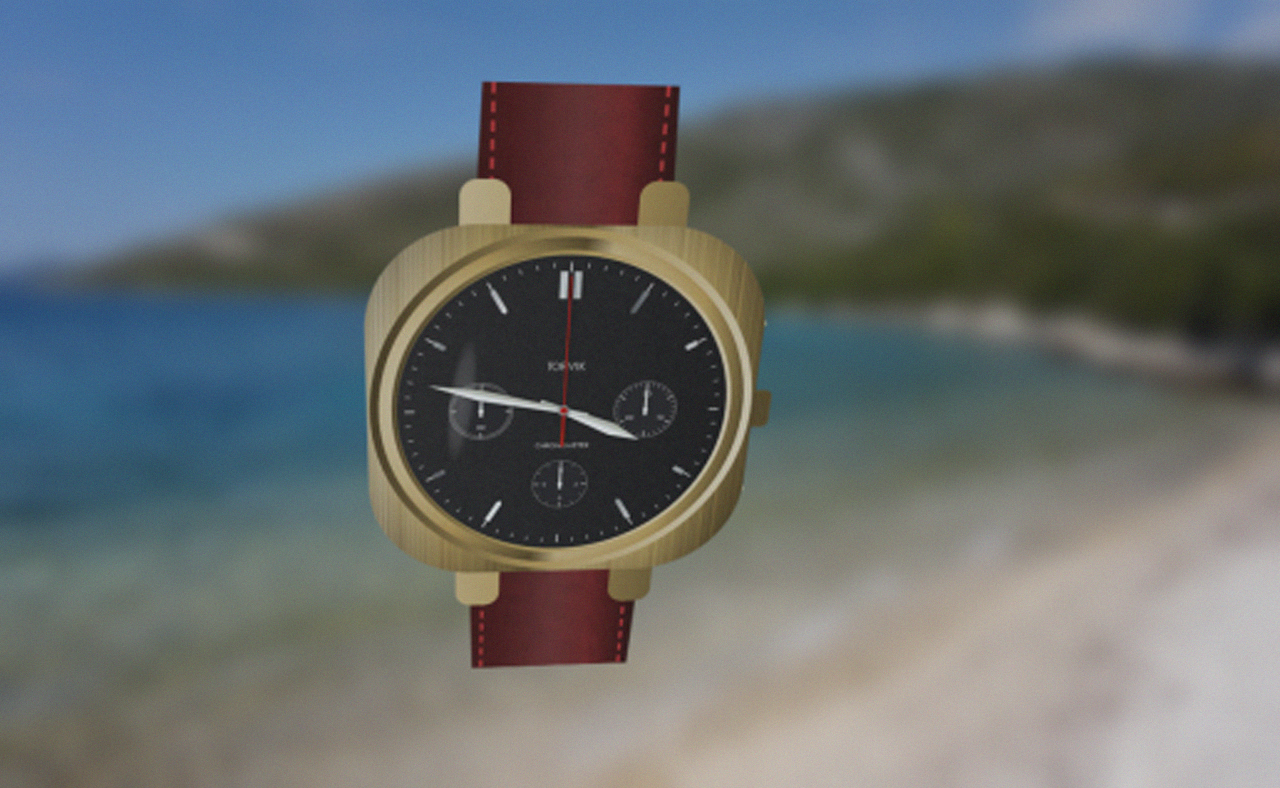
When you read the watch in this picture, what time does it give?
3:47
